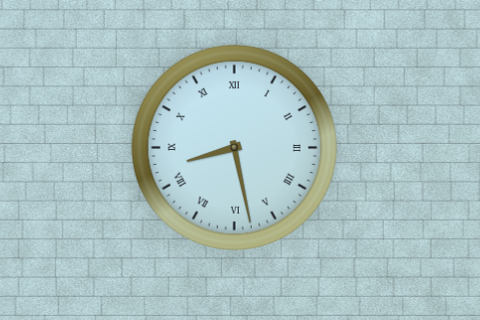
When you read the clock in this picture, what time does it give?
8:28
